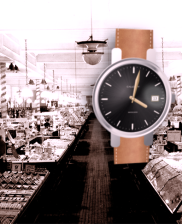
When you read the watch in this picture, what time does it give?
4:02
